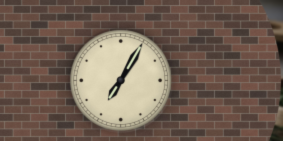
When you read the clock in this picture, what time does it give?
7:05
